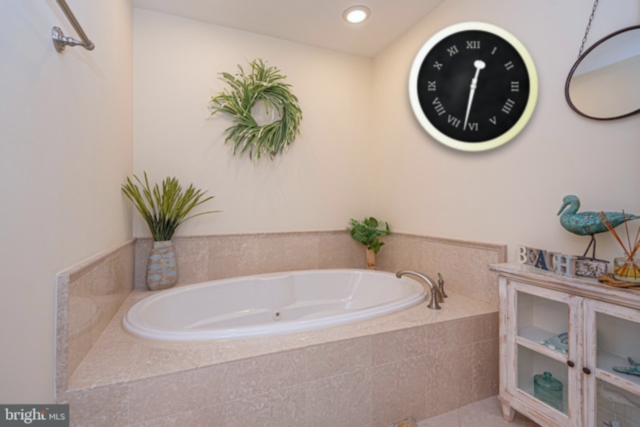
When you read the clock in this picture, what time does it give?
12:32
